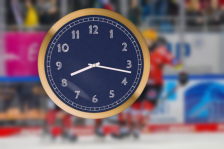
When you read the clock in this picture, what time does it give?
8:17
